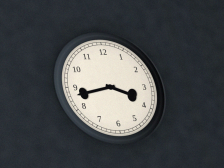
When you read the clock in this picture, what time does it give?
3:43
